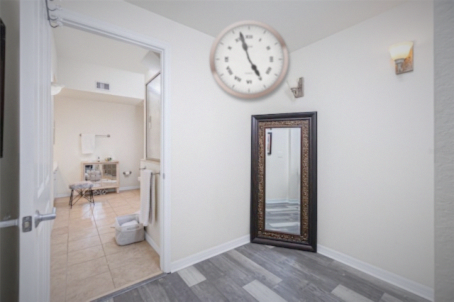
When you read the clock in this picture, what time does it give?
4:57
